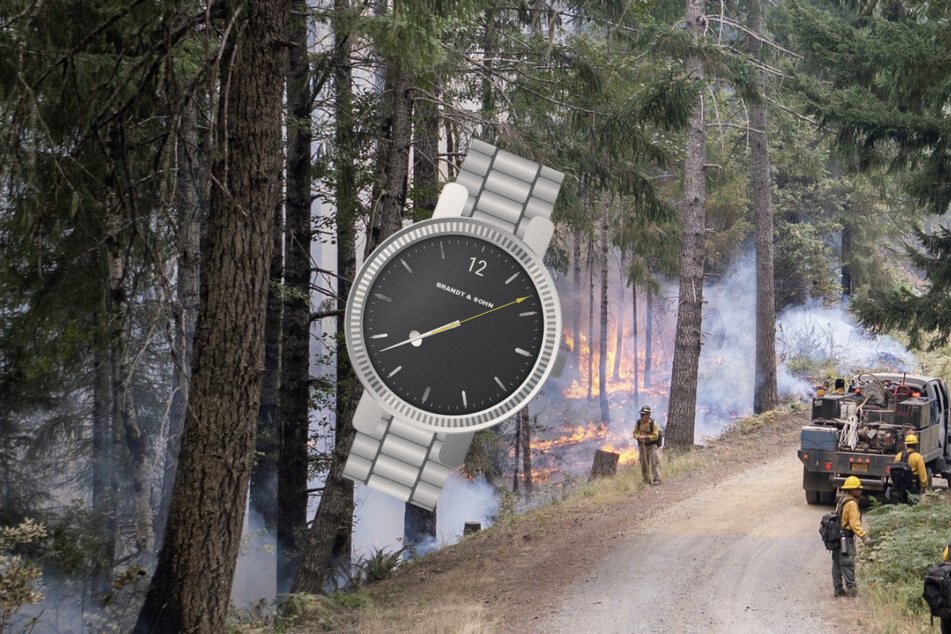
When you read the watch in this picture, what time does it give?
7:38:08
